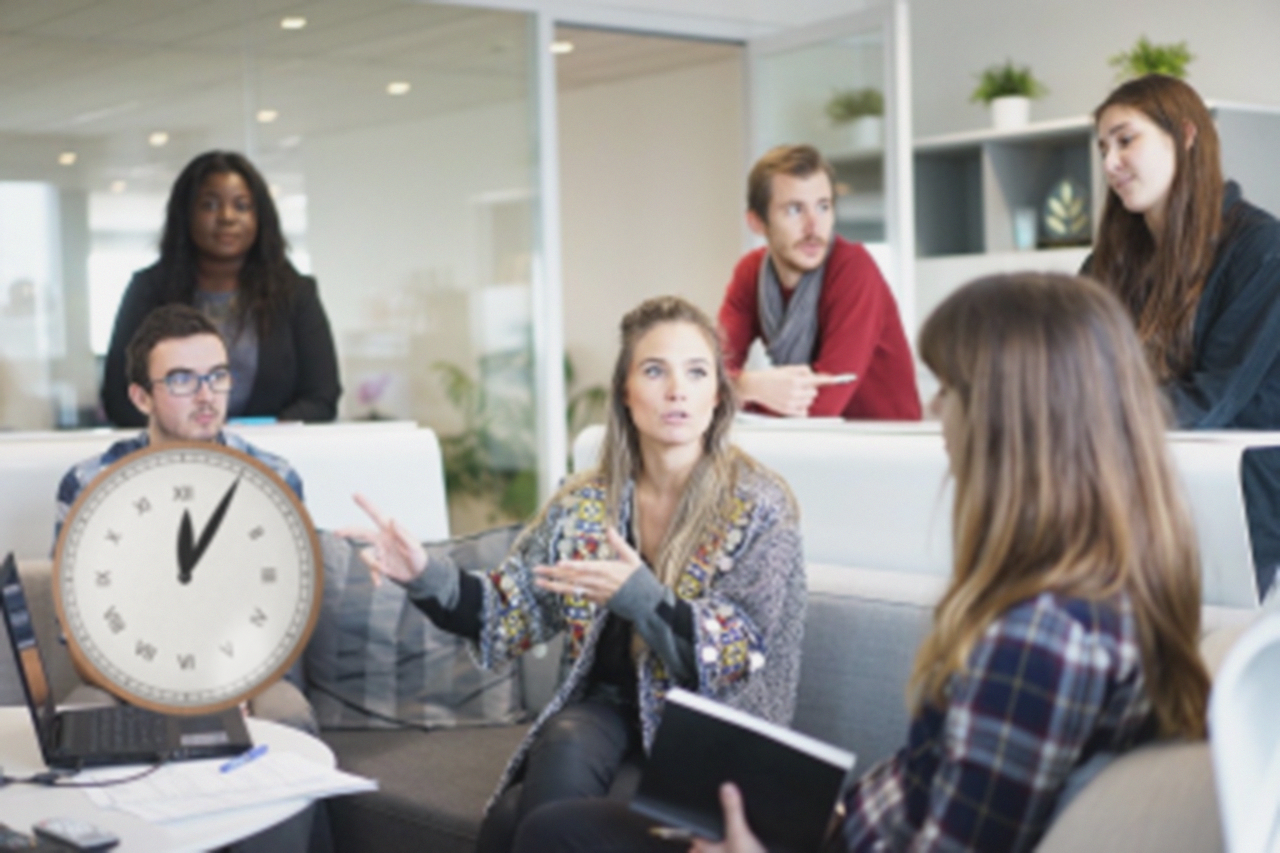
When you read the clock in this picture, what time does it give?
12:05
